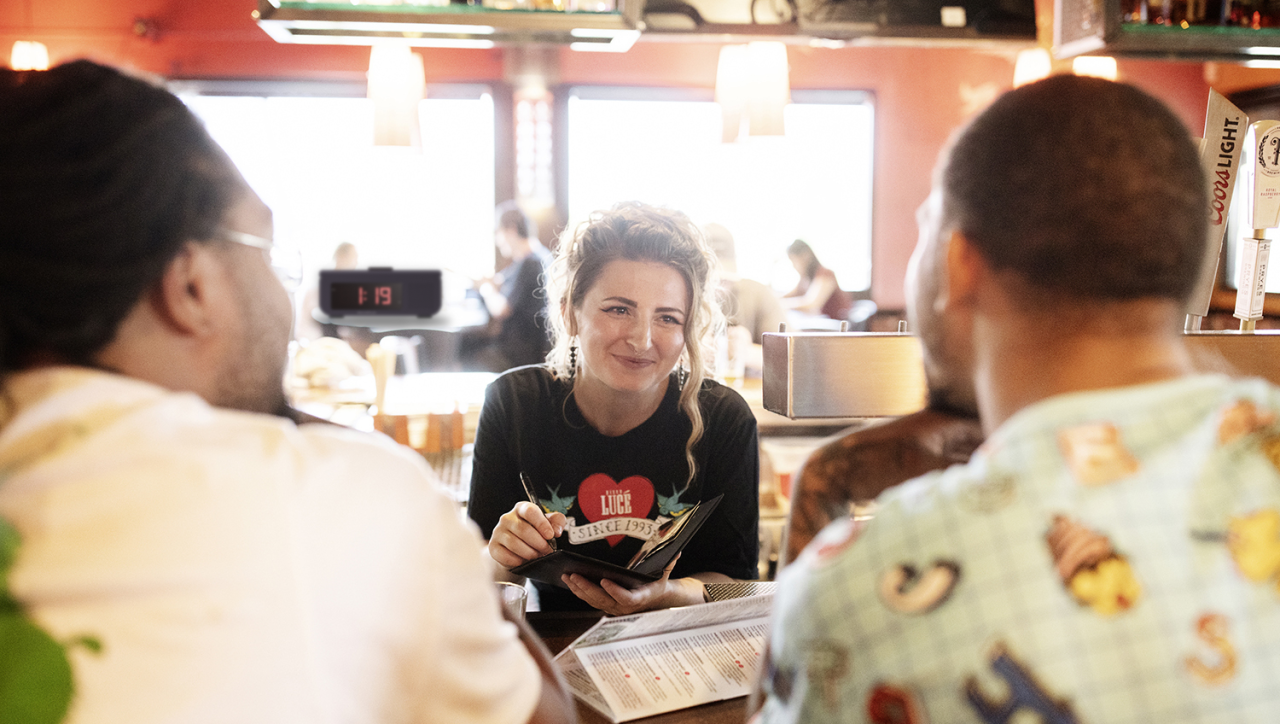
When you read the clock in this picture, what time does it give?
1:19
